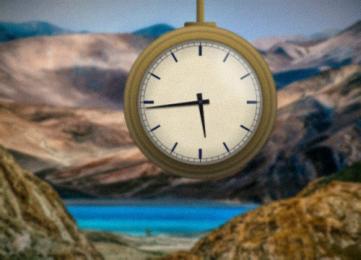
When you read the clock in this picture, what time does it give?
5:44
